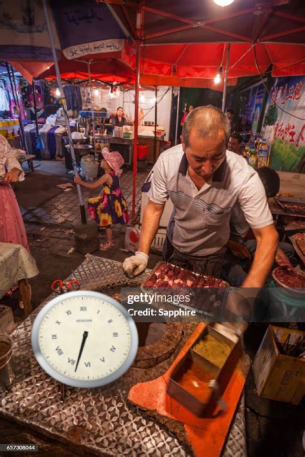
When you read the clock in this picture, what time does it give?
6:33
